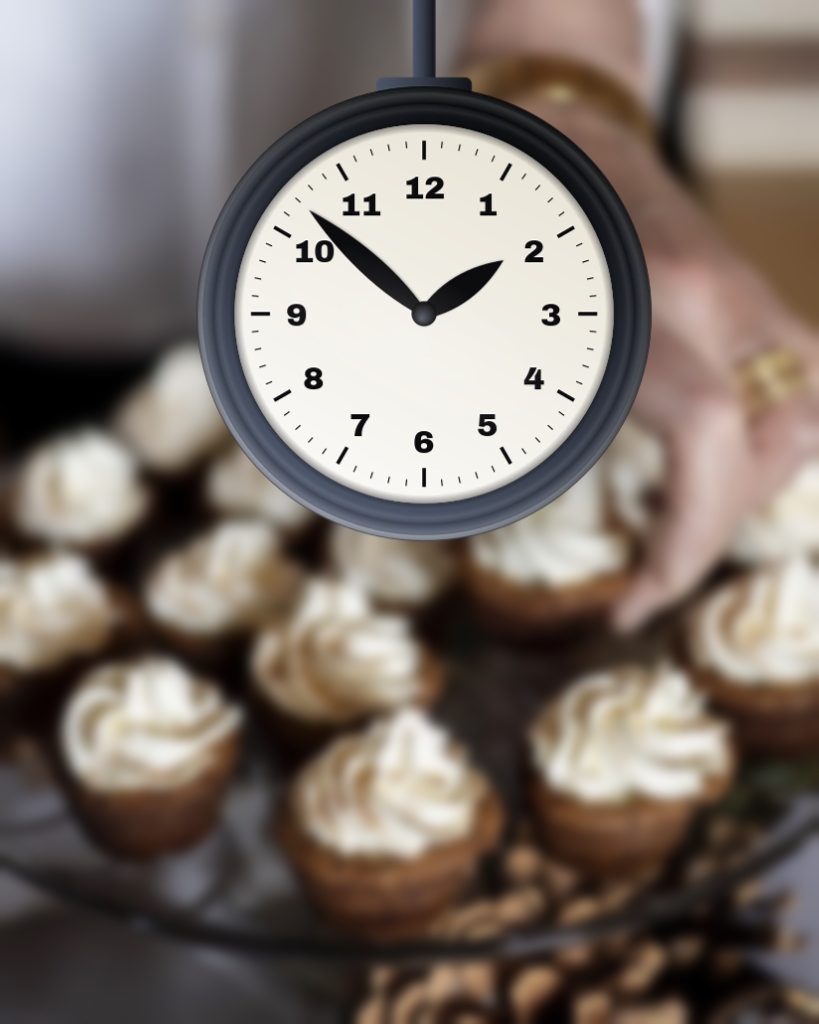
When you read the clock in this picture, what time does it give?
1:52
